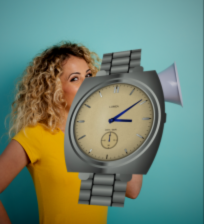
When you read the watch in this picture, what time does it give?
3:09
